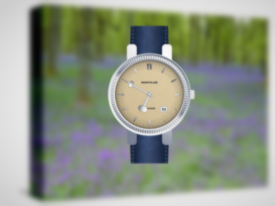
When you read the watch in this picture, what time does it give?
6:50
